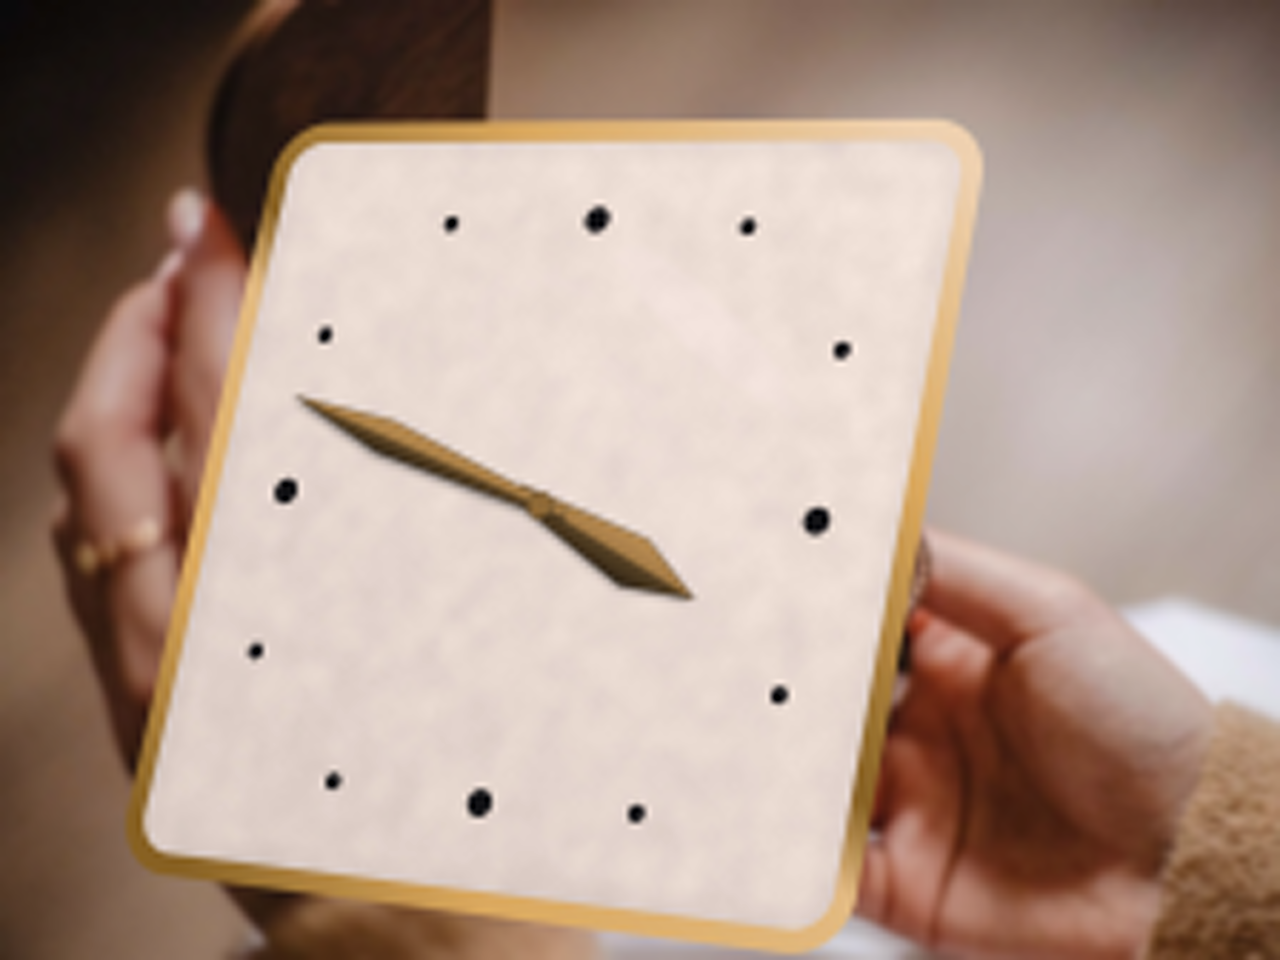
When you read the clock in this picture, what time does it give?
3:48
